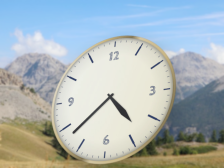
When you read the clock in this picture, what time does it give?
4:38
